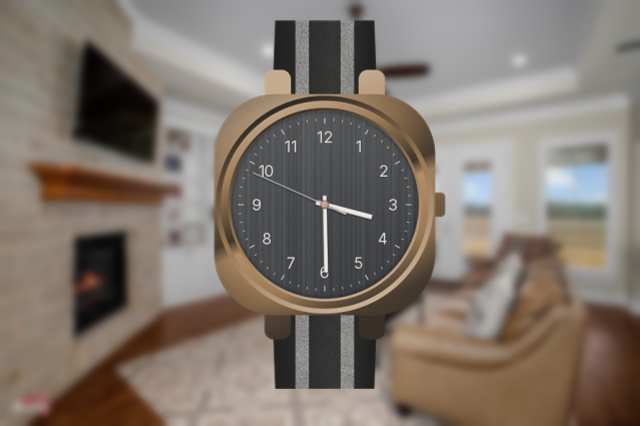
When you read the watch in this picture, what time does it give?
3:29:49
